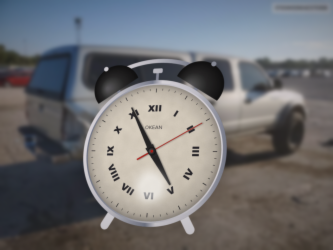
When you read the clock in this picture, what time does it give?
4:55:10
